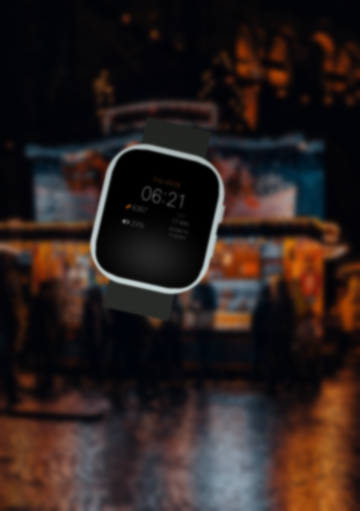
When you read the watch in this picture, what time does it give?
6:21
